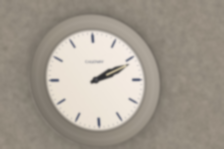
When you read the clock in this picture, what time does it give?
2:11
